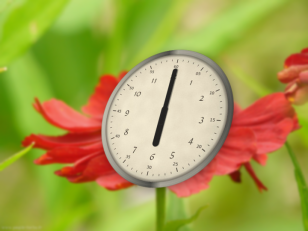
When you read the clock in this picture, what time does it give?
6:00
